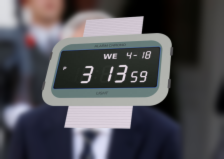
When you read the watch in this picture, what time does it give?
3:13:59
